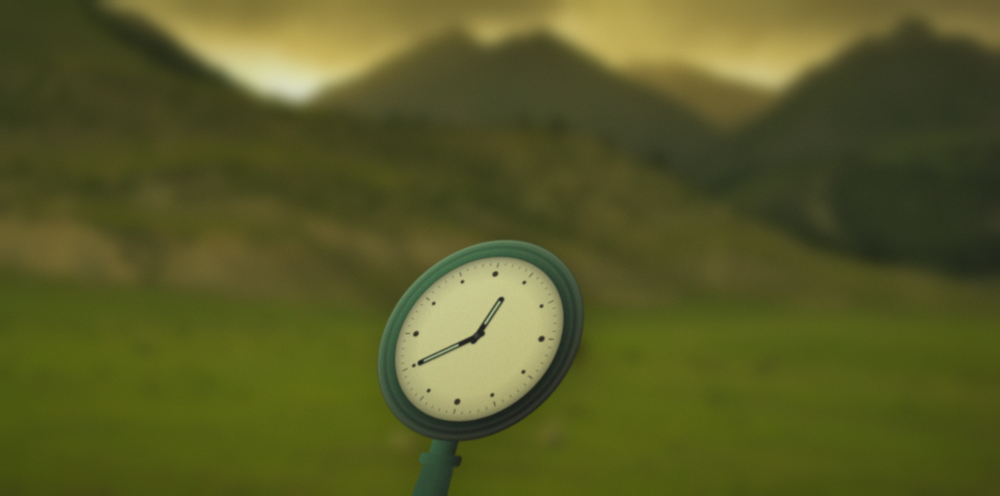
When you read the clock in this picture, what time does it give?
12:40
